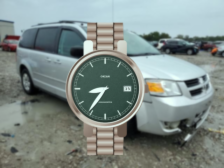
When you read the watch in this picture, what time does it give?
8:36
